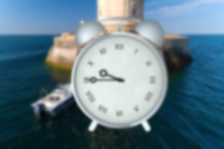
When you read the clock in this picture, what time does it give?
9:45
